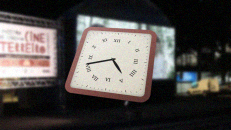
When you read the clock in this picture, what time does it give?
4:42
